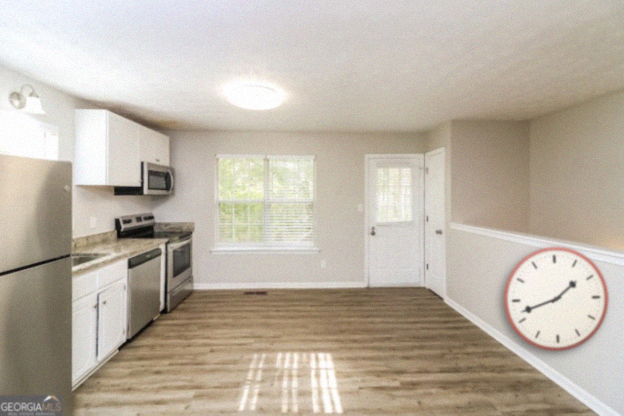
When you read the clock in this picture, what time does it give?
1:42
